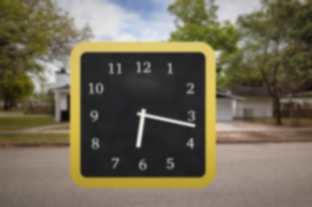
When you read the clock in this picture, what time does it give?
6:17
